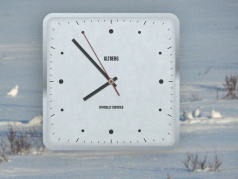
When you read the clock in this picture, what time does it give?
7:52:55
